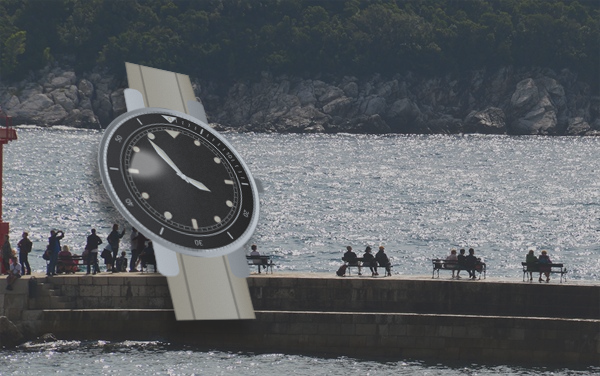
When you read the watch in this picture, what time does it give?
3:54
